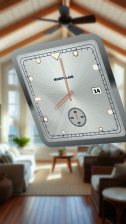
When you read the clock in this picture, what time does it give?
8:01
